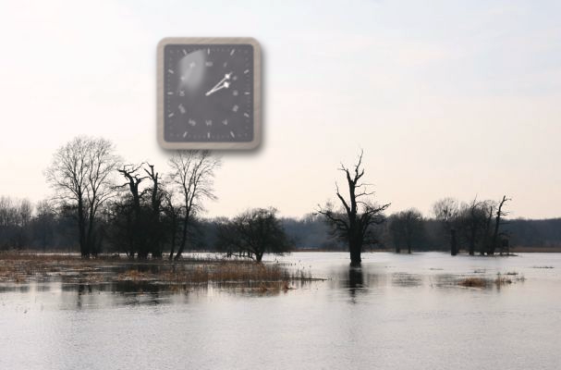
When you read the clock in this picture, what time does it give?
2:08
